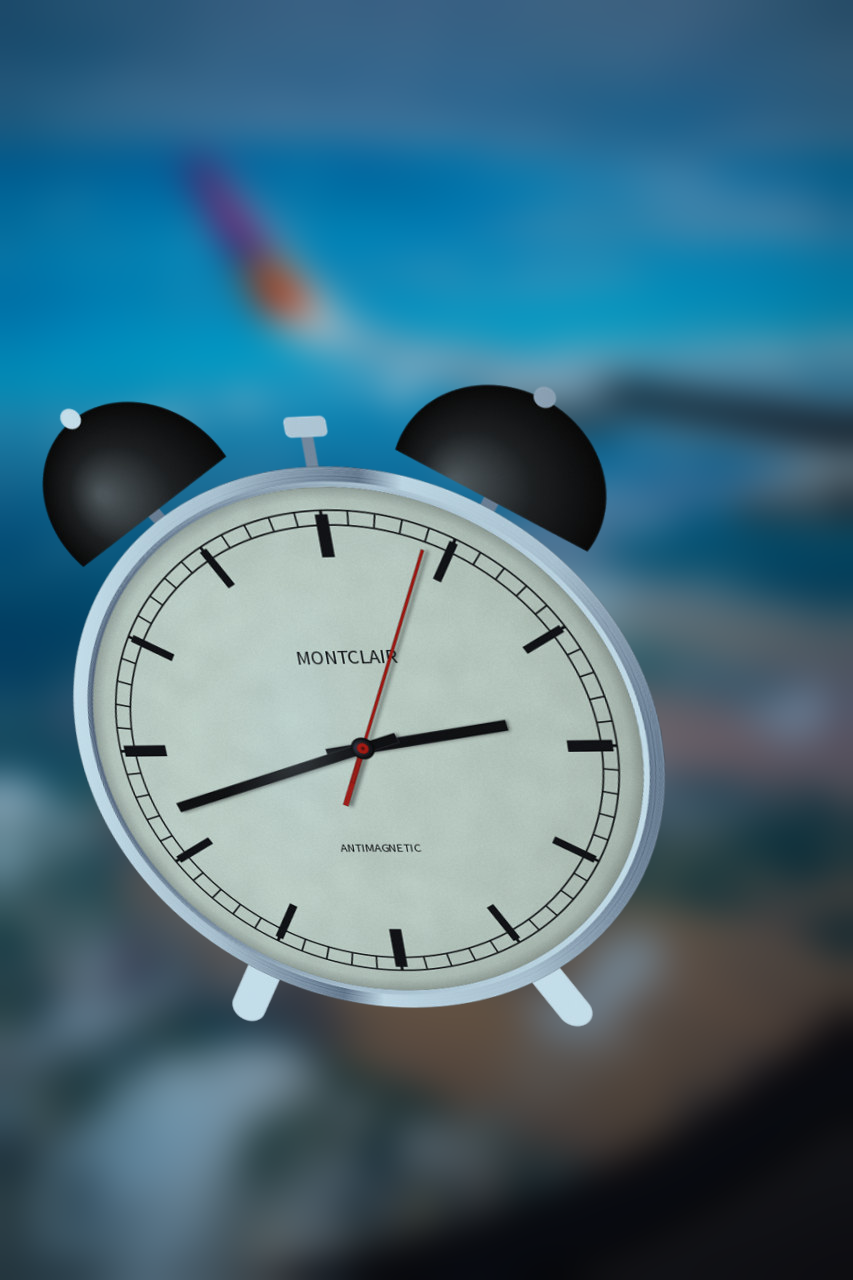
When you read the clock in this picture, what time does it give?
2:42:04
